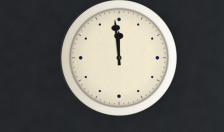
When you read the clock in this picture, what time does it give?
11:59
